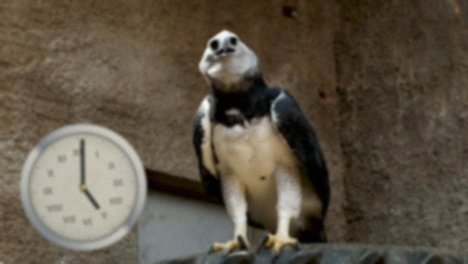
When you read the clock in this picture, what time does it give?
5:01
